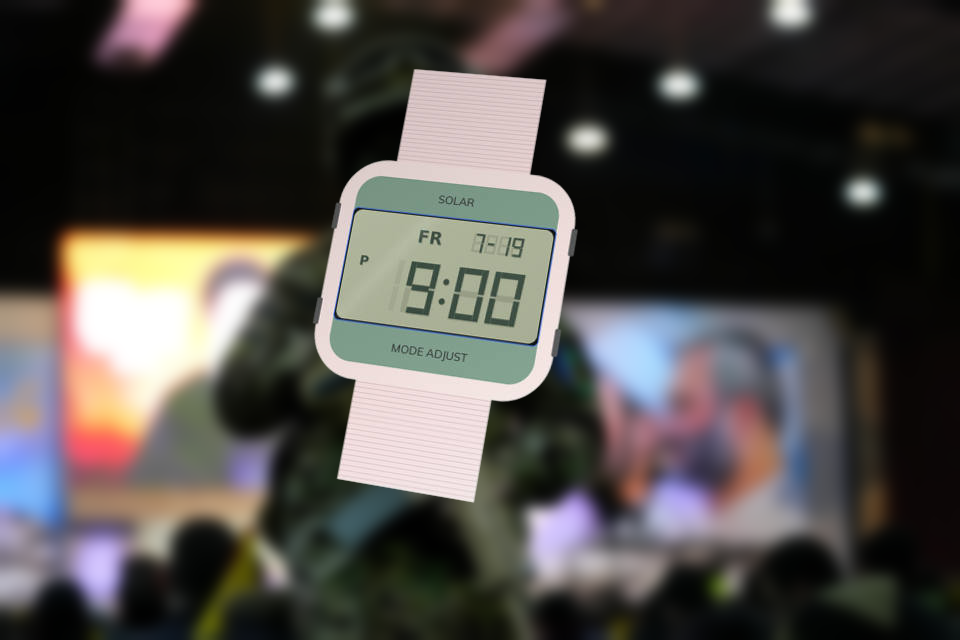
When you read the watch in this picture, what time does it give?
9:00
